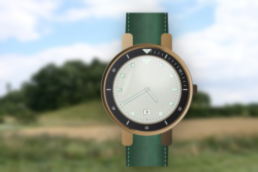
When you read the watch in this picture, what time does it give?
4:40
